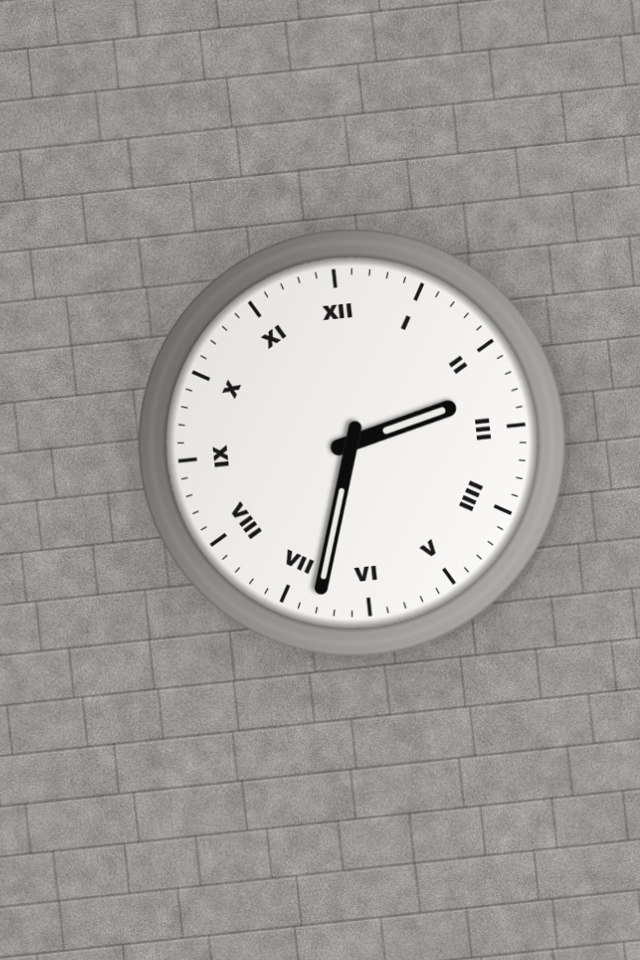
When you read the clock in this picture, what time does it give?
2:33
